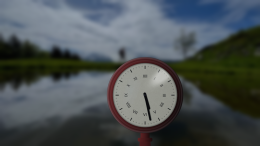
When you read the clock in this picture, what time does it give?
5:28
